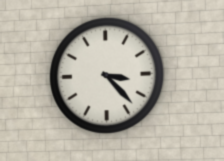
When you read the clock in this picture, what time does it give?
3:23
